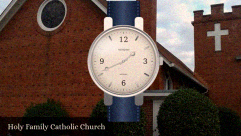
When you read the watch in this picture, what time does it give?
1:41
